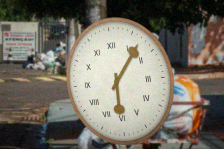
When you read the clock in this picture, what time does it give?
6:07
